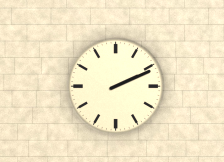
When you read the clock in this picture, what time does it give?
2:11
